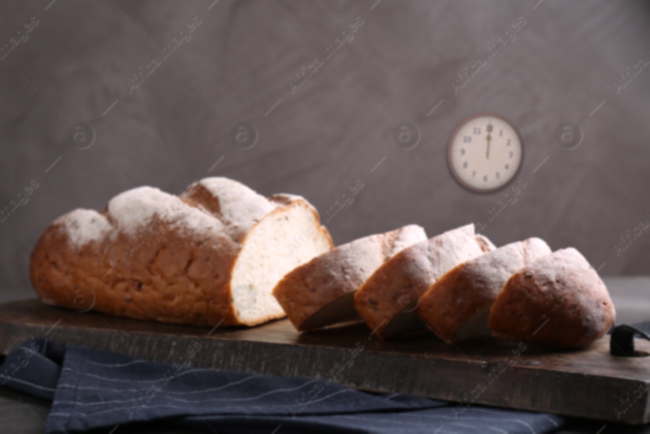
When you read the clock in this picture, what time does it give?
12:00
